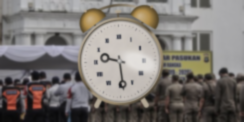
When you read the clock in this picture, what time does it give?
9:29
